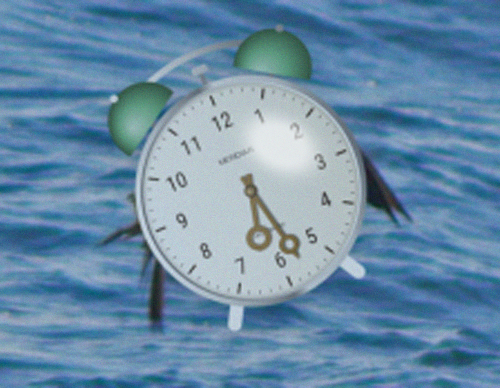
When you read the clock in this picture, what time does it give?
6:28
